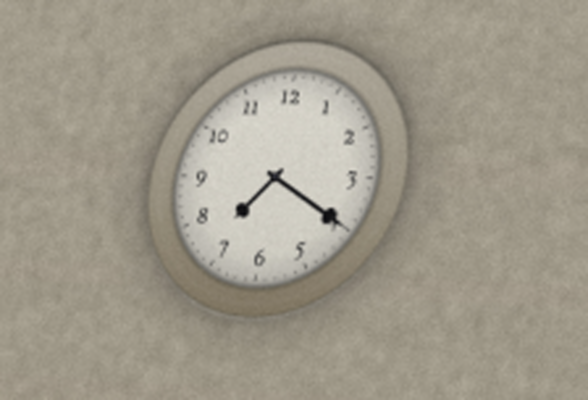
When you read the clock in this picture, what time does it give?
7:20
